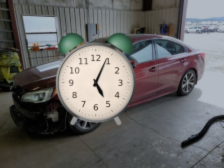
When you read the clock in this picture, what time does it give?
5:04
